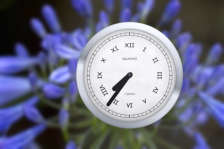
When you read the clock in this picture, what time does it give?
7:36
